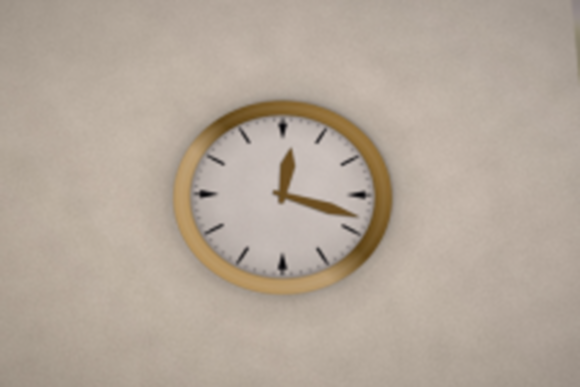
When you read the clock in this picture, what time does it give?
12:18
